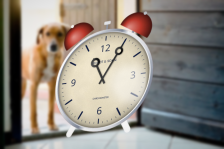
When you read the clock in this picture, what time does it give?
11:05
